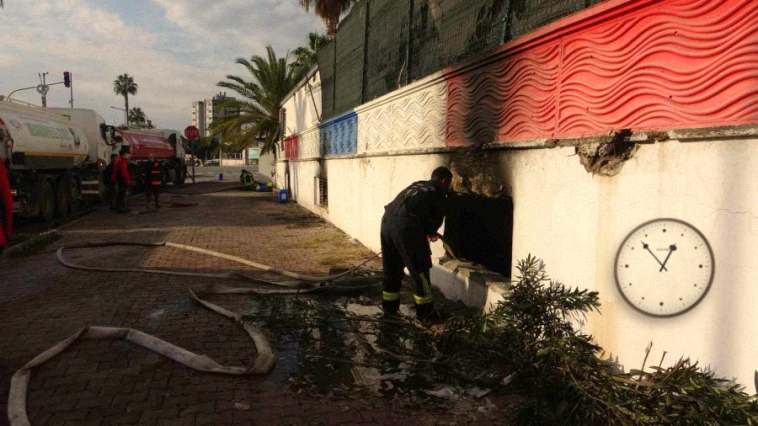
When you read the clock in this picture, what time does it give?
12:53
